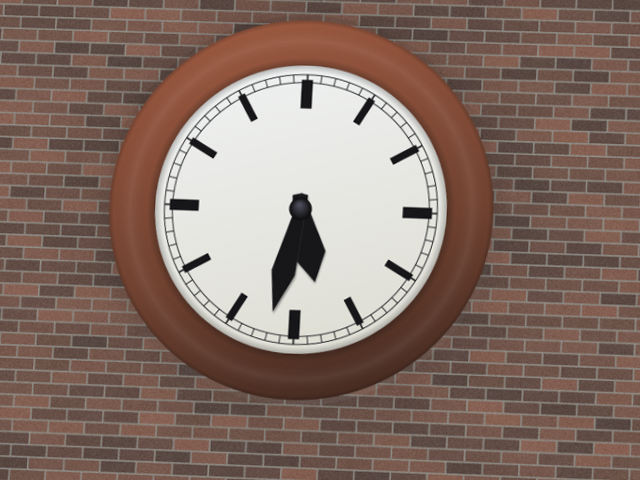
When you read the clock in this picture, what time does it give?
5:32
